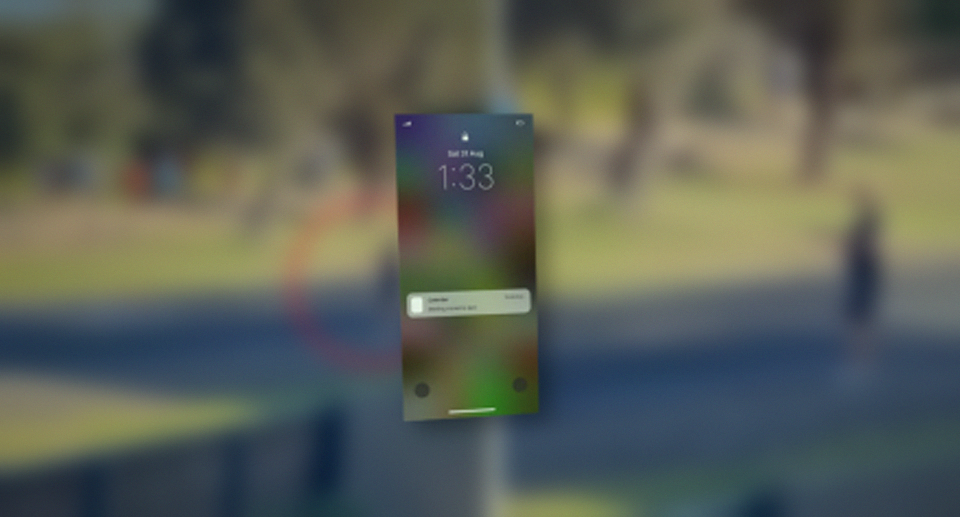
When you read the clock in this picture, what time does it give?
1:33
